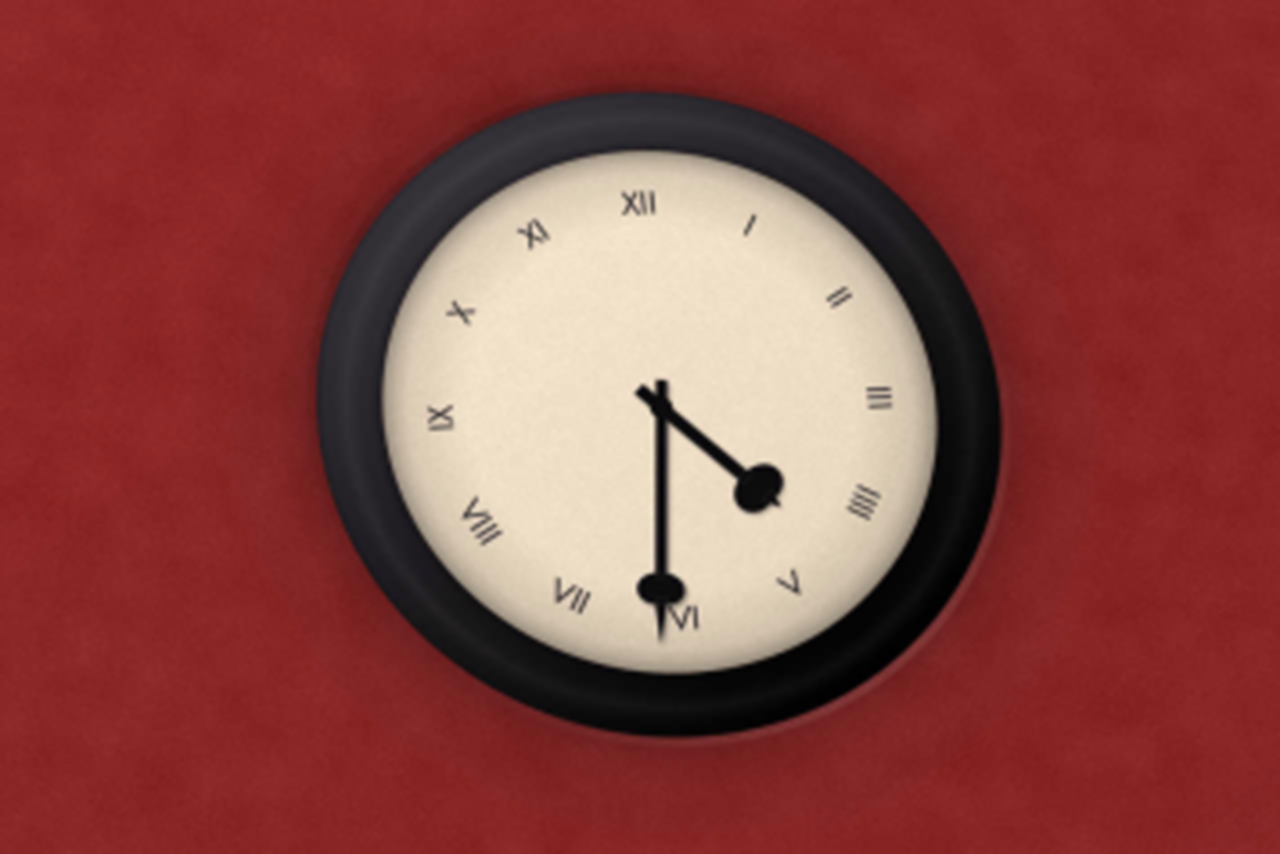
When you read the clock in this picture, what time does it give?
4:31
